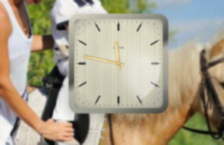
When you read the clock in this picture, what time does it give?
11:47
